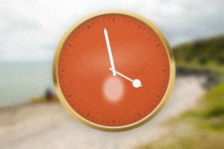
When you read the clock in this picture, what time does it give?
3:58
